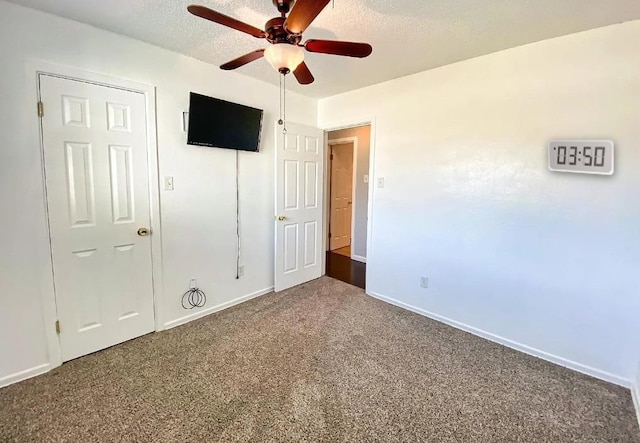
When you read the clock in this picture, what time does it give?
3:50
